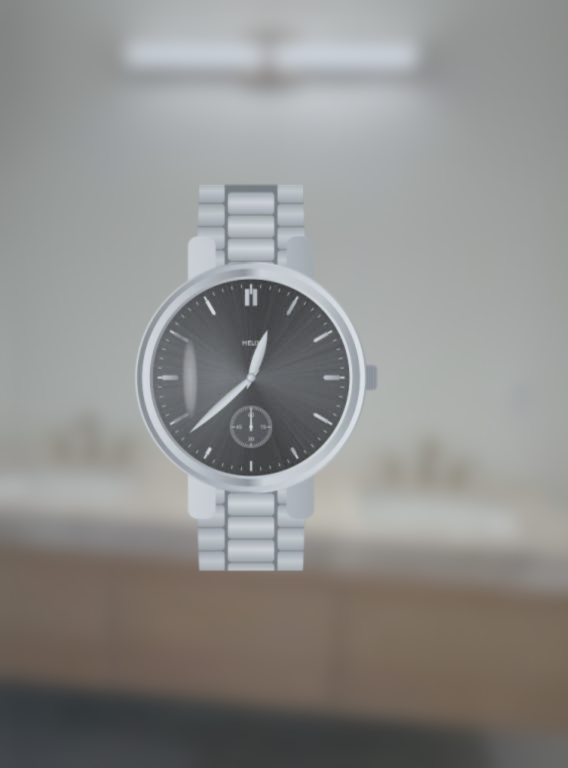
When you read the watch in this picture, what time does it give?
12:38
